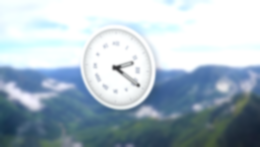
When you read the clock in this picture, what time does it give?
2:20
